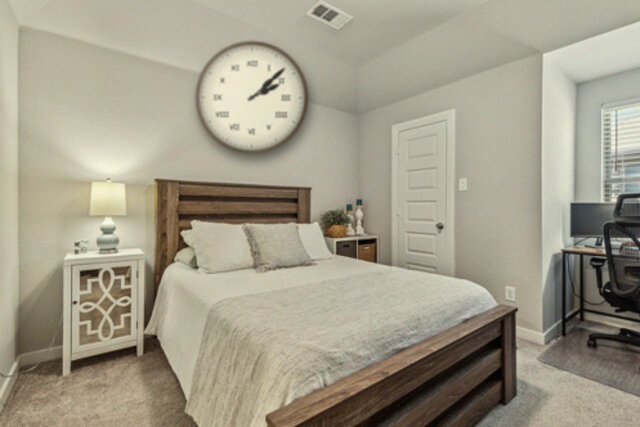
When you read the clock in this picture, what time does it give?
2:08
